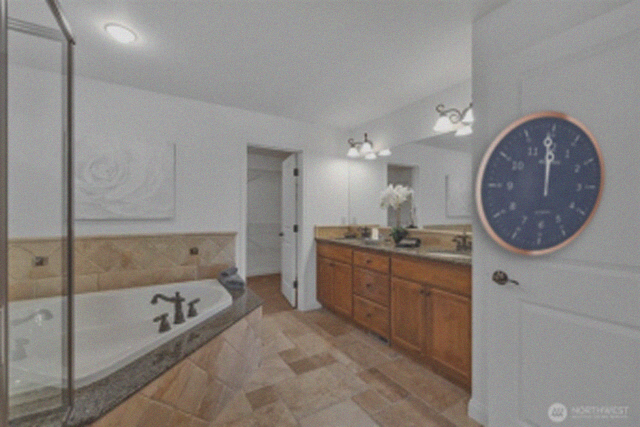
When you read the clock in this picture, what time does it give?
11:59
